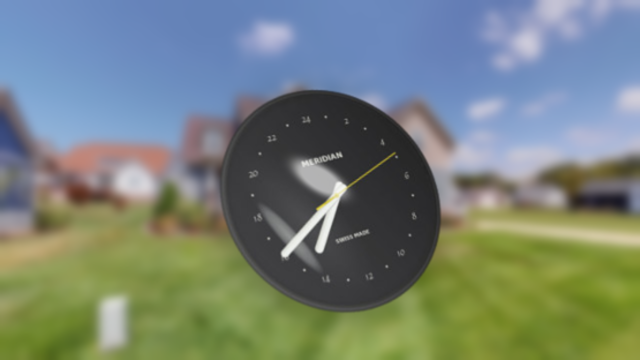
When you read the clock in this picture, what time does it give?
14:40:12
